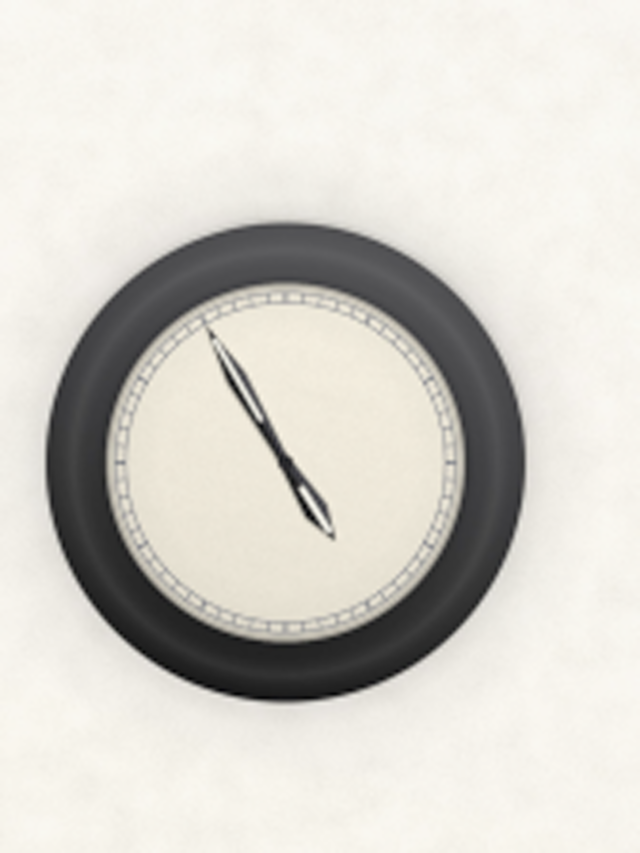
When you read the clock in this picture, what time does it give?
4:55
